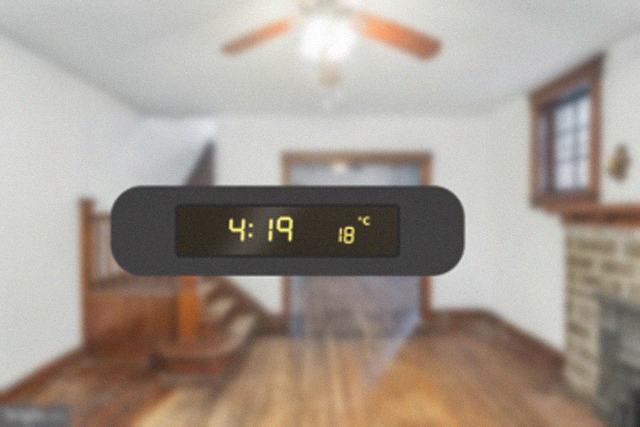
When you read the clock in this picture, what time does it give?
4:19
